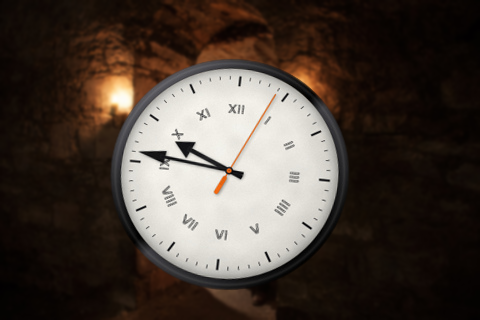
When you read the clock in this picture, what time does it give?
9:46:04
